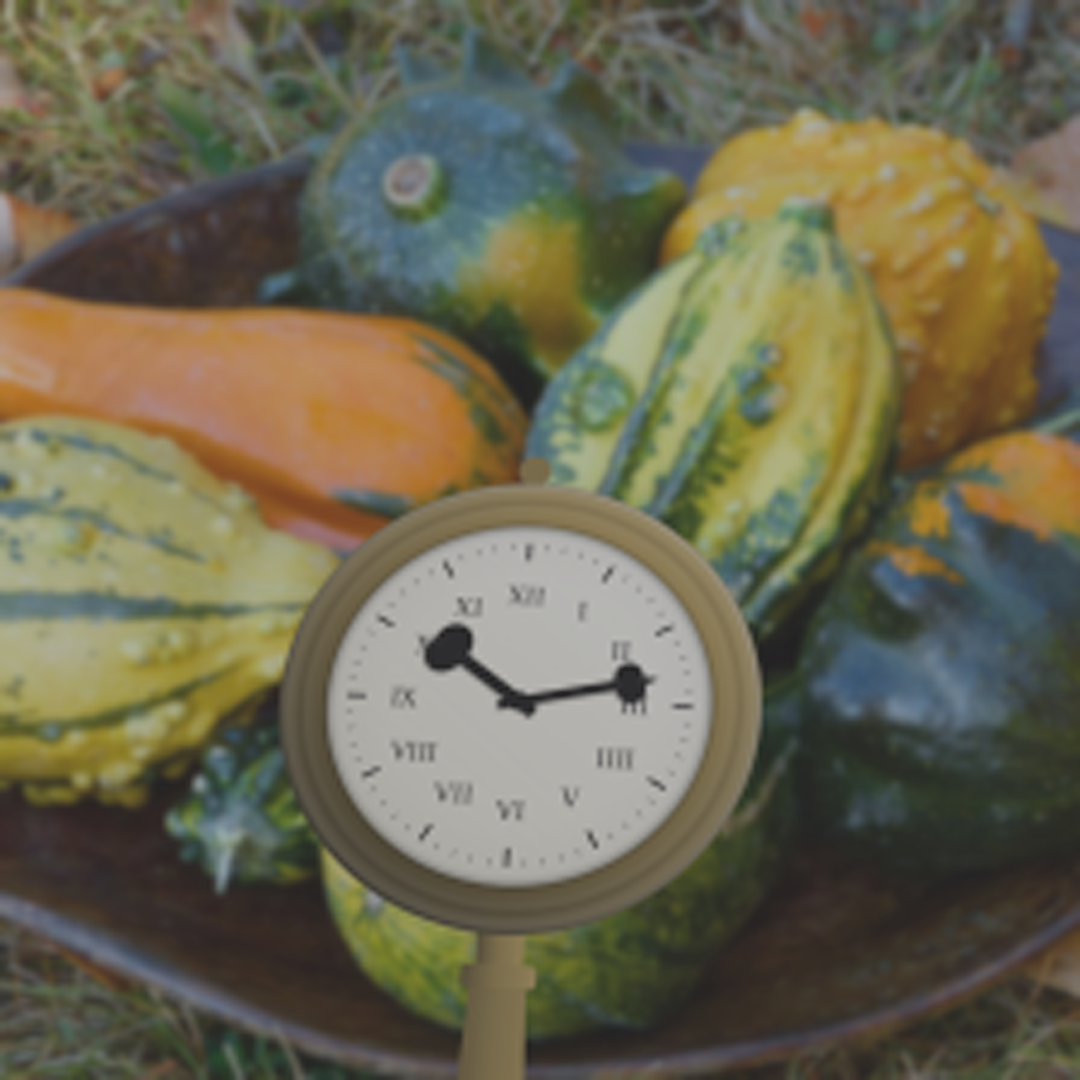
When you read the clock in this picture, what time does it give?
10:13
